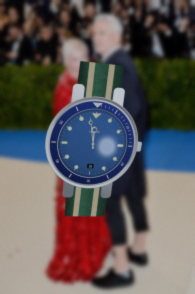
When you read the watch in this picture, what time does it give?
11:58
